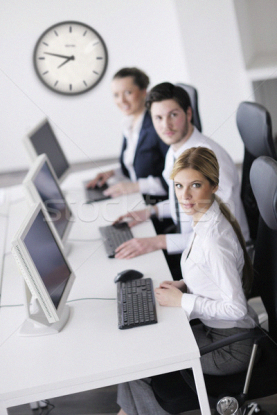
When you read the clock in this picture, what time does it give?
7:47
